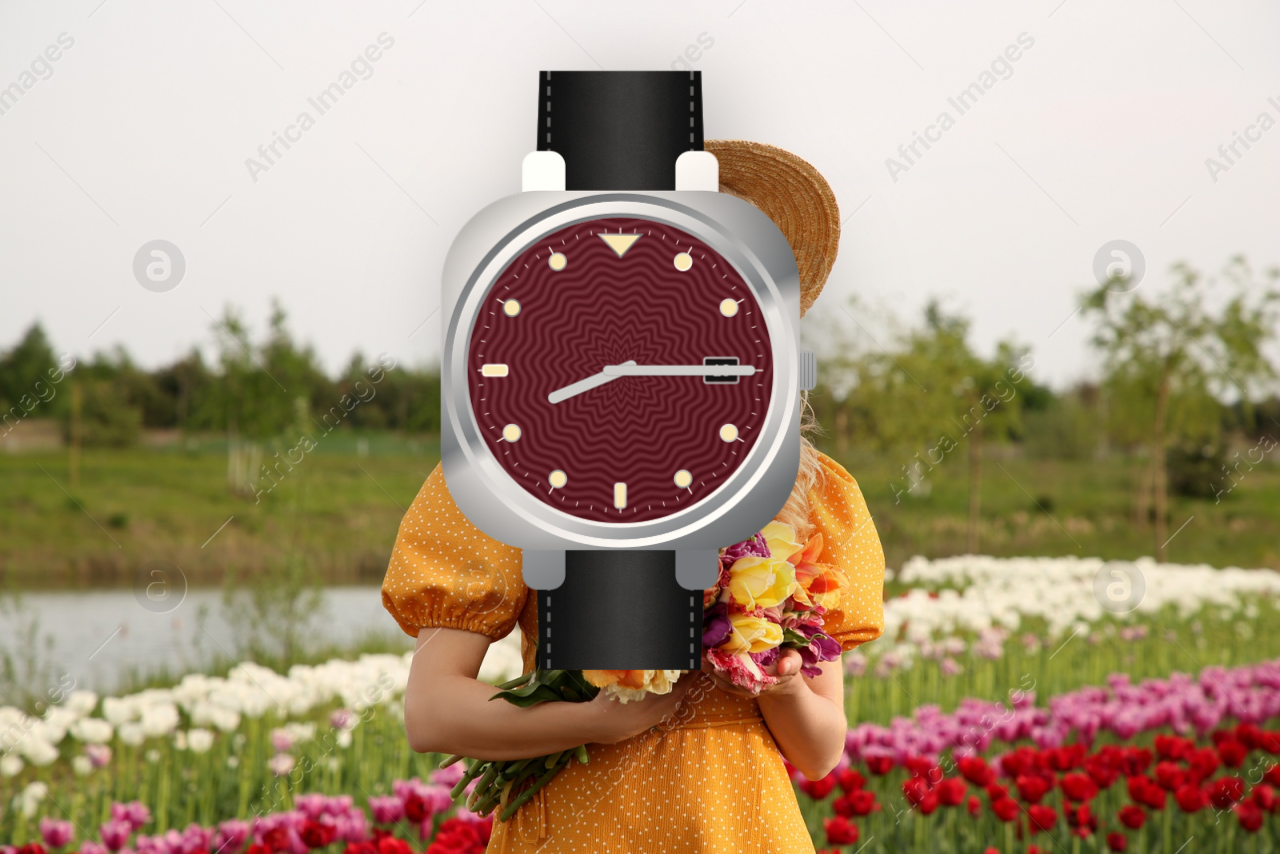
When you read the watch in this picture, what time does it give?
8:15
